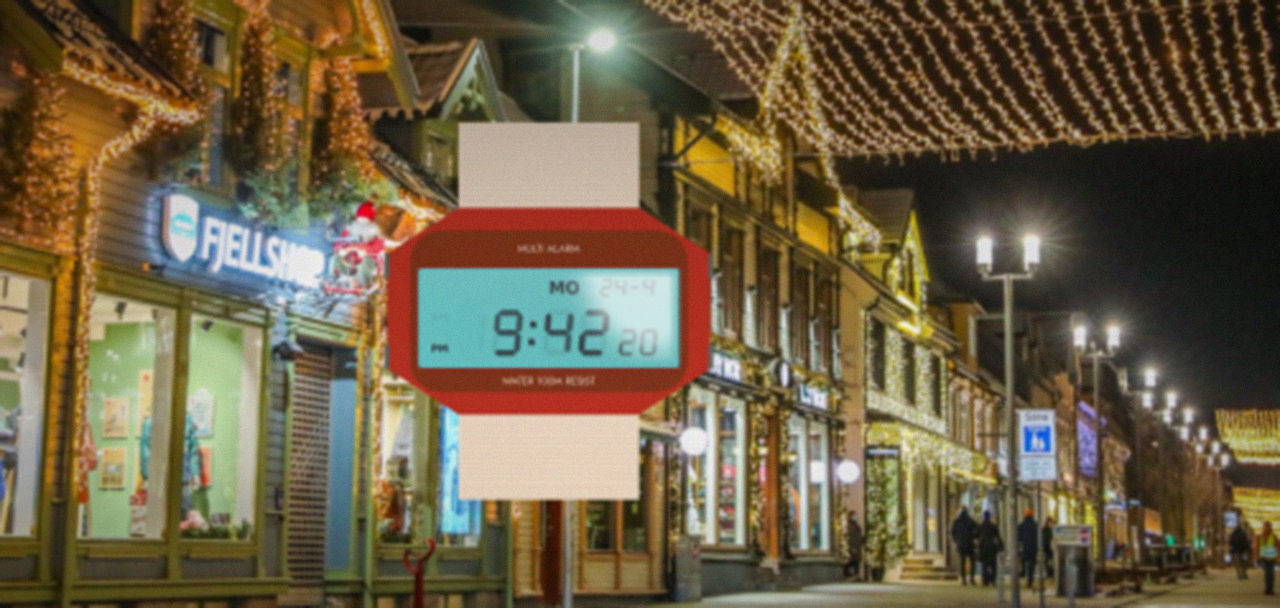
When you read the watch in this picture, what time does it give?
9:42:20
